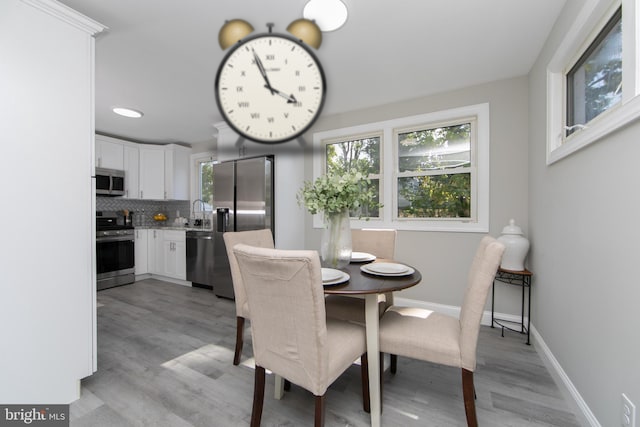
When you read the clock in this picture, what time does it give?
3:56
